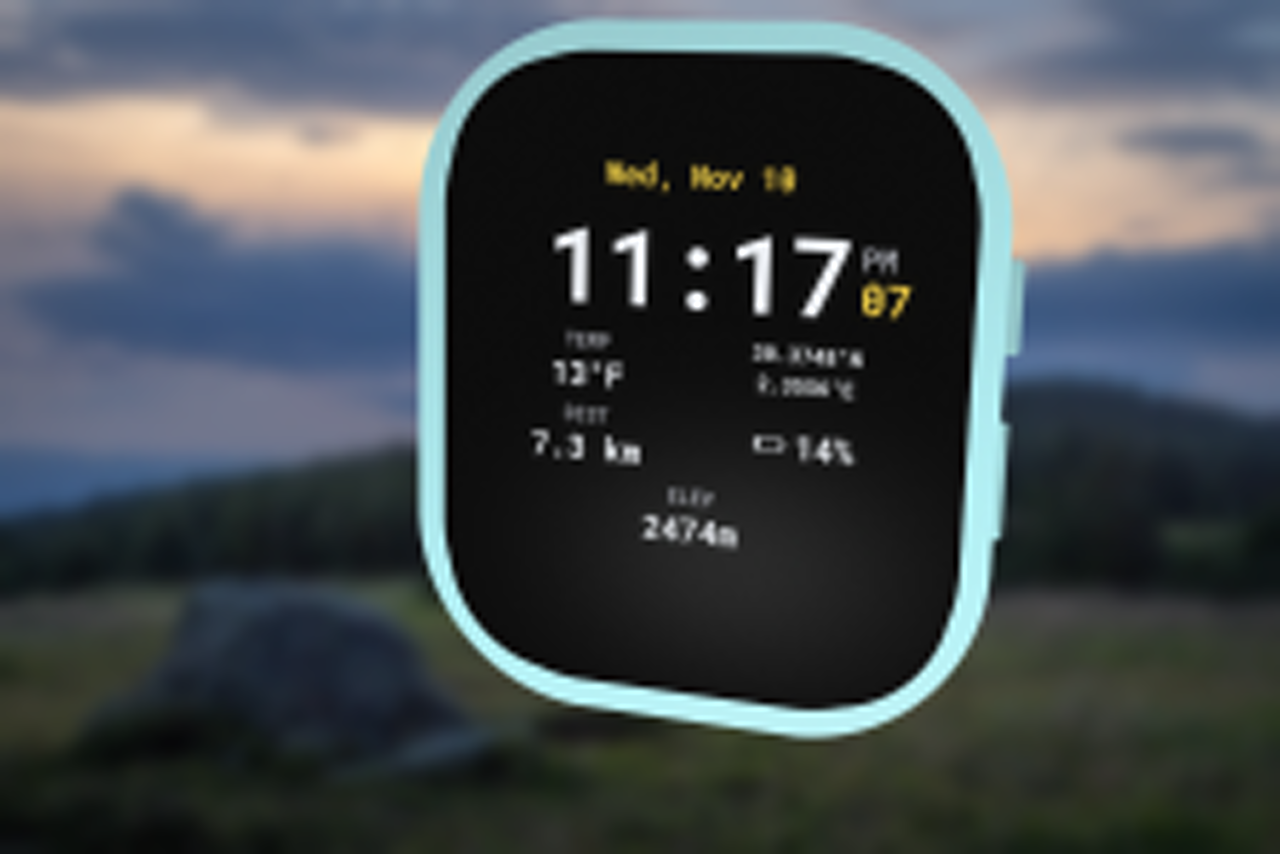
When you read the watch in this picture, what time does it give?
11:17:07
